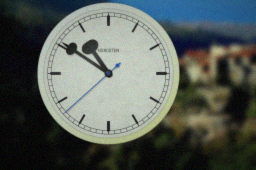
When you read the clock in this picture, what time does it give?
10:50:38
